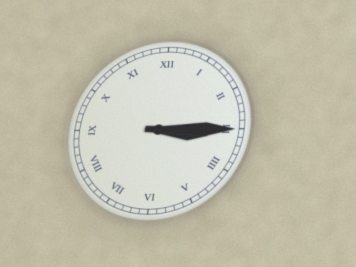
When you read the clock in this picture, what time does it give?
3:15
